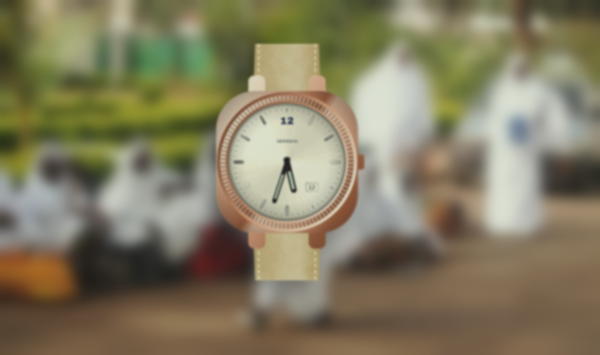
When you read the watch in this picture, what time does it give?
5:33
